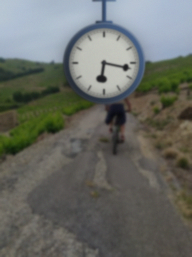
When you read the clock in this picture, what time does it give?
6:17
